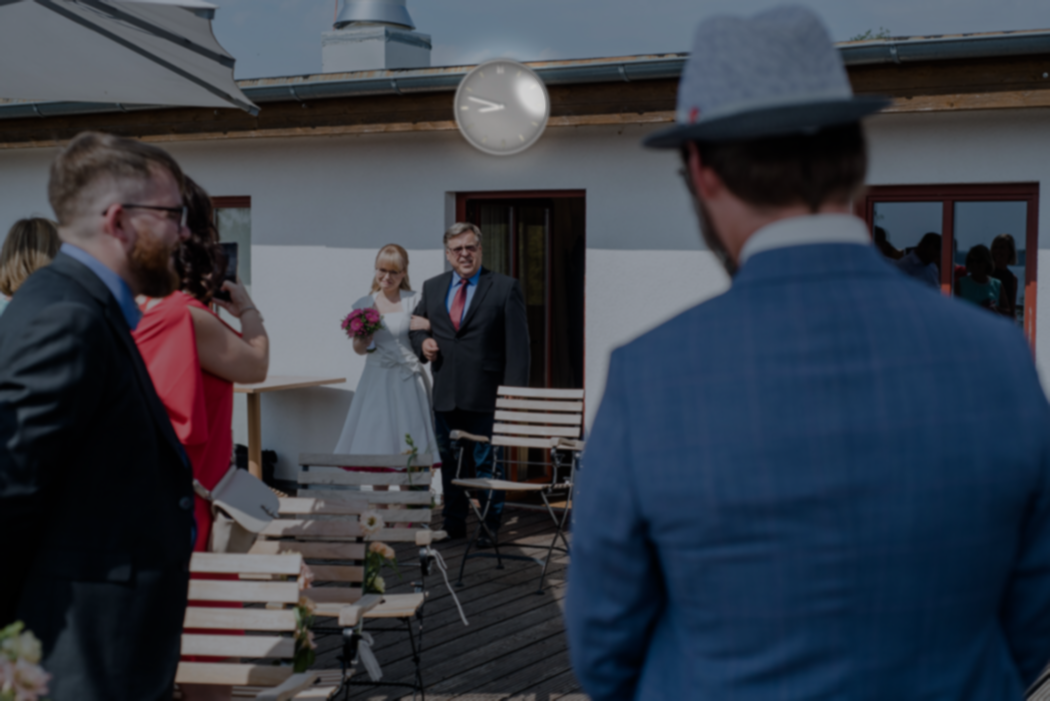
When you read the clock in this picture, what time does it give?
8:48
